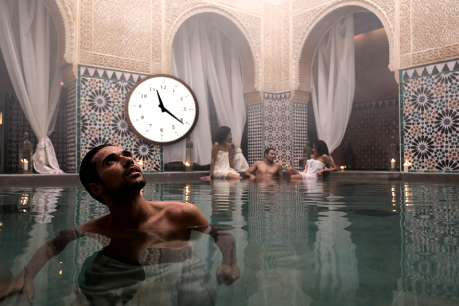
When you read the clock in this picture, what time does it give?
11:21
